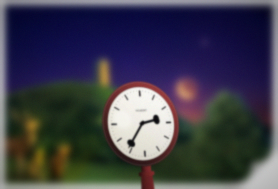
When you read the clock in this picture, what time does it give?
2:36
